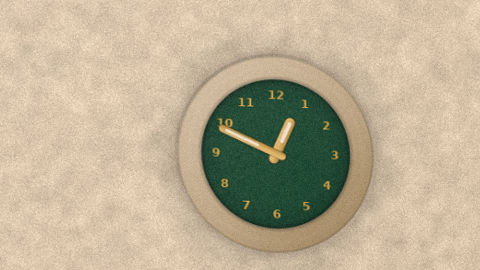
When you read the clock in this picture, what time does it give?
12:49
